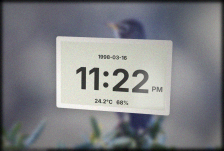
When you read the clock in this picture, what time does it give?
11:22
